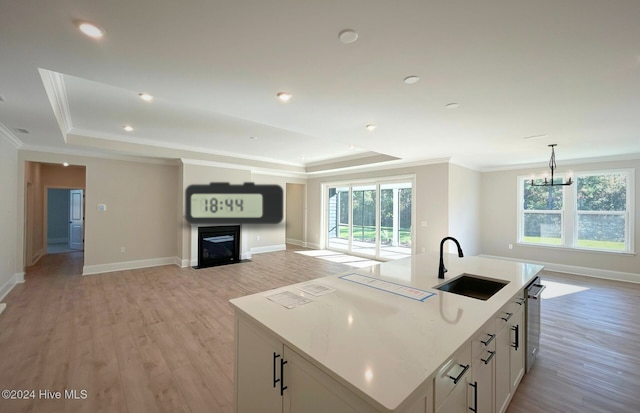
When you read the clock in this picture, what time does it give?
18:44
